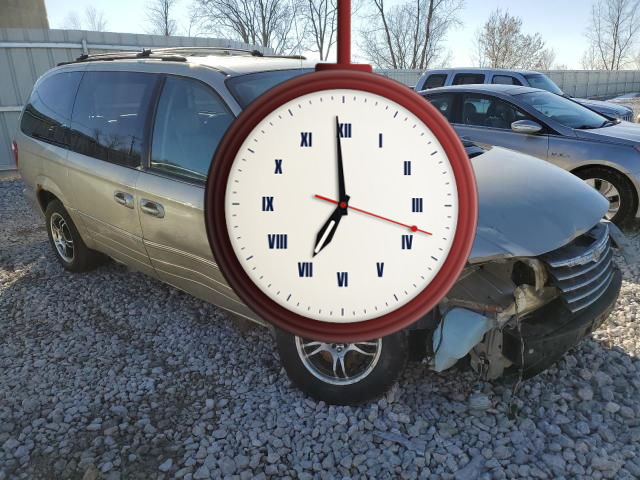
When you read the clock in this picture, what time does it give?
6:59:18
